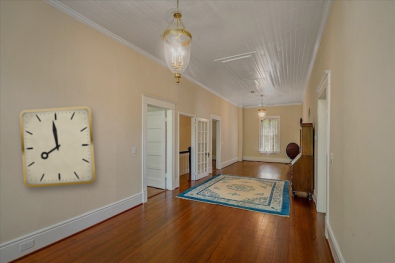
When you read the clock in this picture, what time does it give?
7:59
